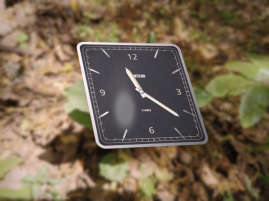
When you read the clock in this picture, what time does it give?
11:22
